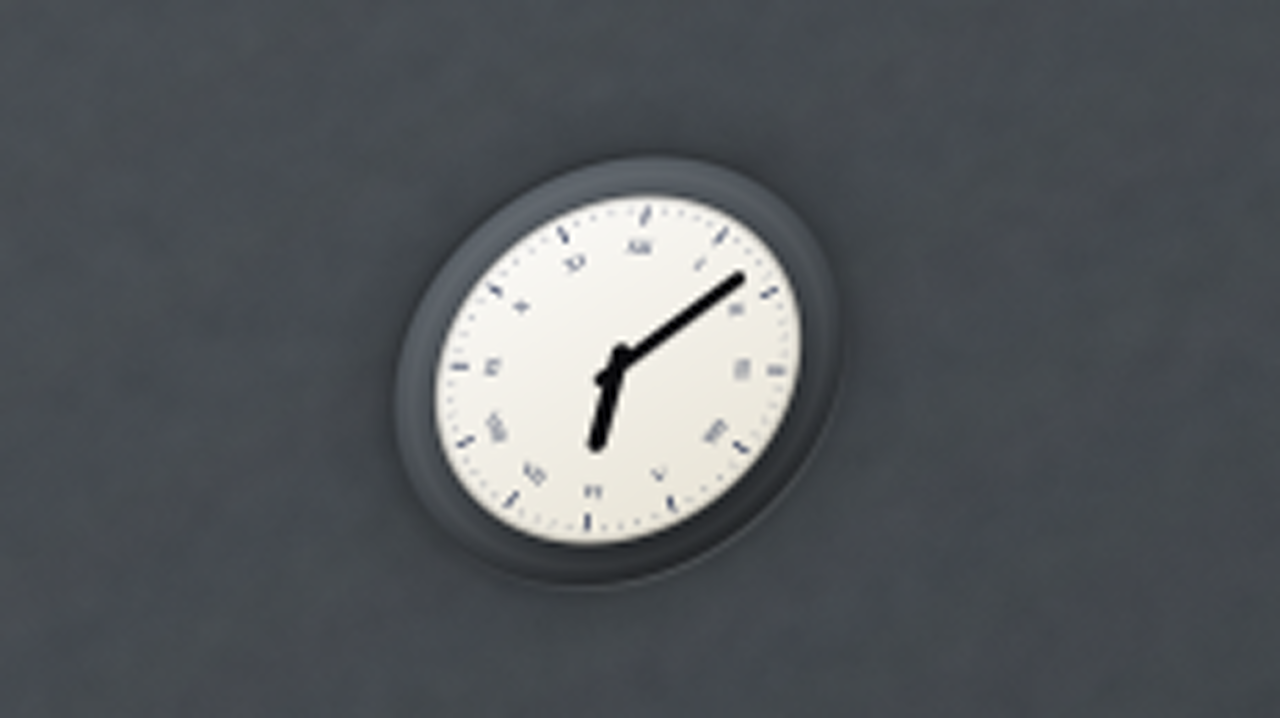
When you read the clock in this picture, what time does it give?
6:08
